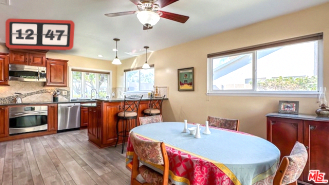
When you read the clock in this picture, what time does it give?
12:47
